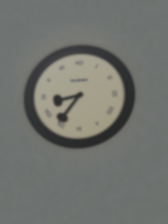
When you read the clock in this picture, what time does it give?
8:36
